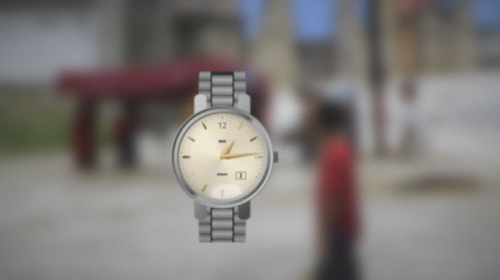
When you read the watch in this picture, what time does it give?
1:14
